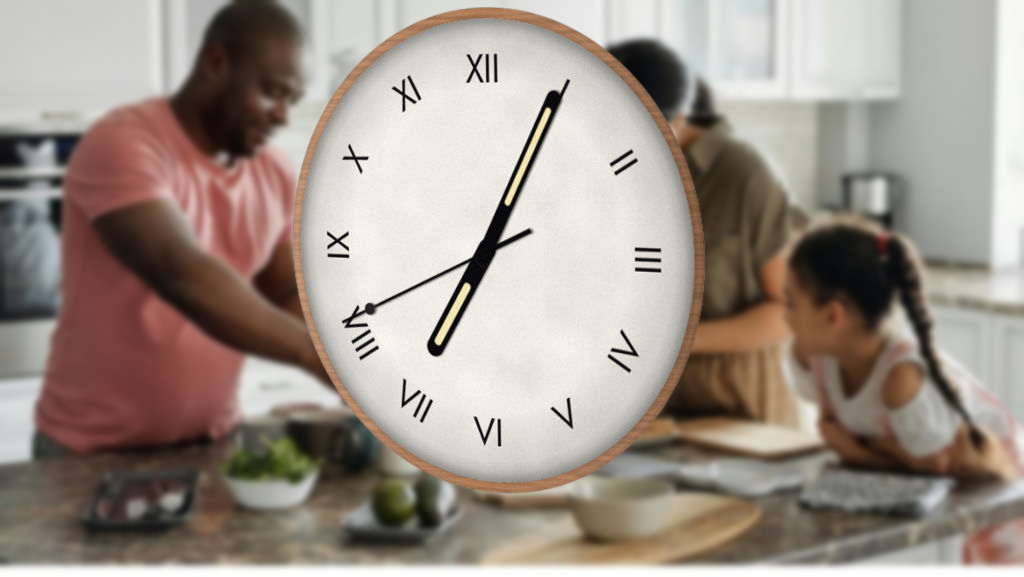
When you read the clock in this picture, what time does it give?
7:04:41
